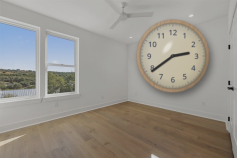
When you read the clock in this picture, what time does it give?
2:39
